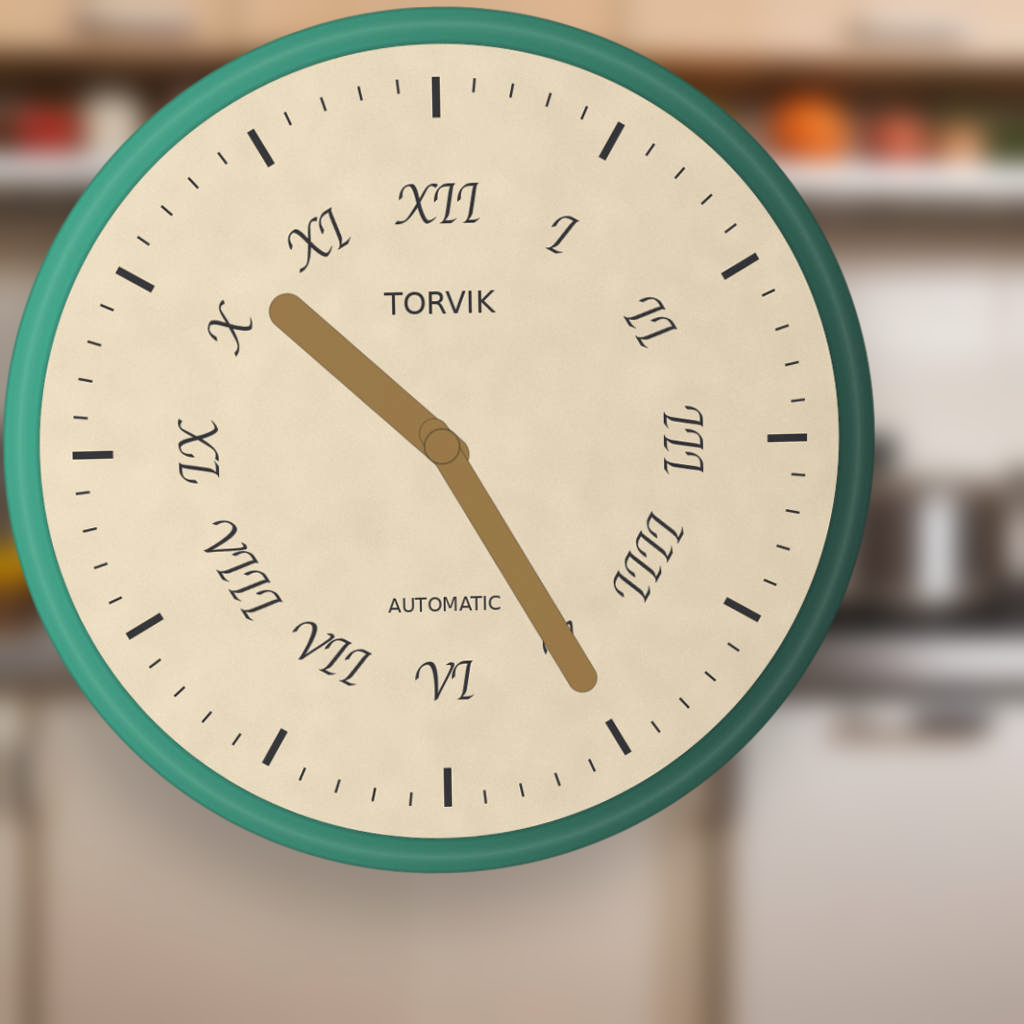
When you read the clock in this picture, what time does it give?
10:25
